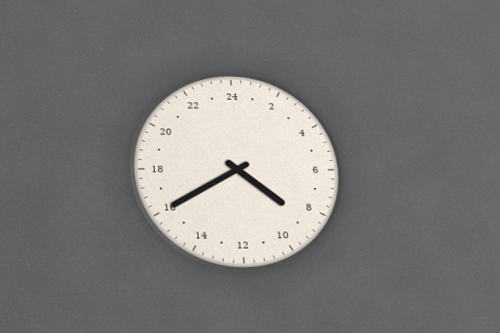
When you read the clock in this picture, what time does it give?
8:40
